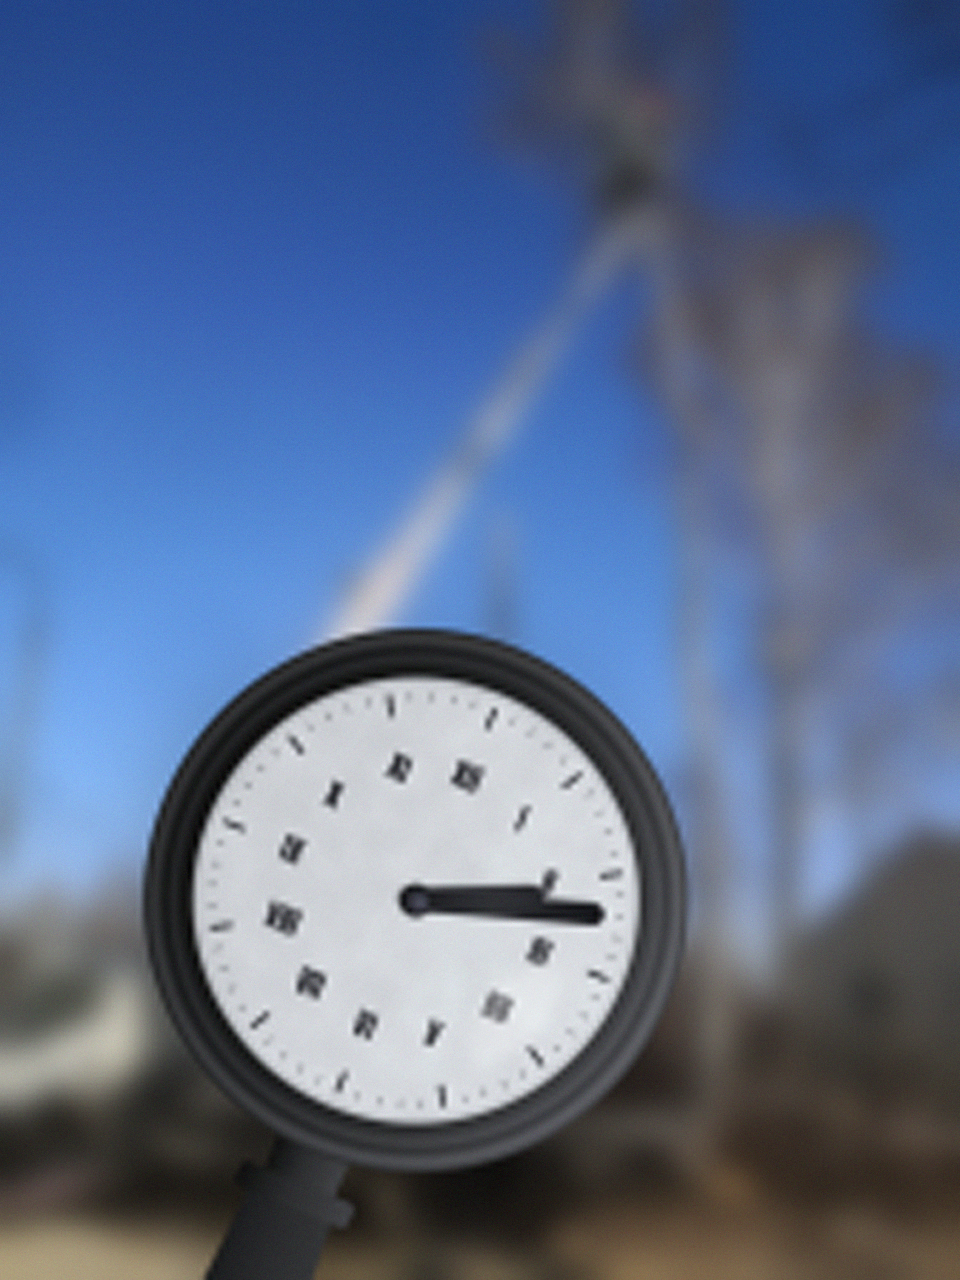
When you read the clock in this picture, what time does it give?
2:12
